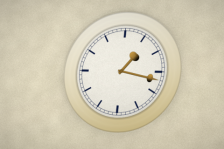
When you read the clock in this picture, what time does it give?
1:17
